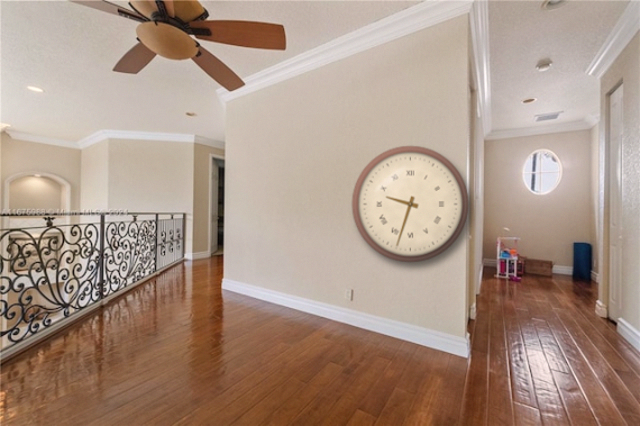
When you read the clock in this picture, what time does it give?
9:33
